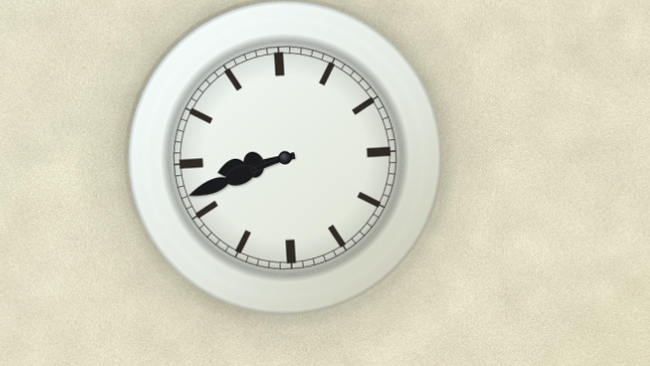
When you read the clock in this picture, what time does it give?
8:42
